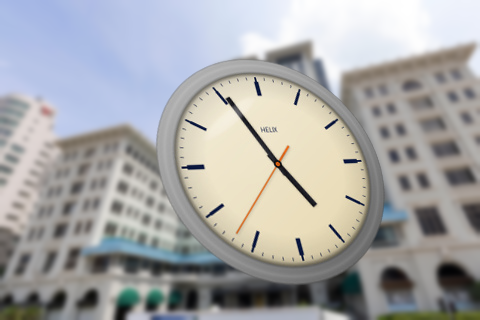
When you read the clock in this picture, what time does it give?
4:55:37
